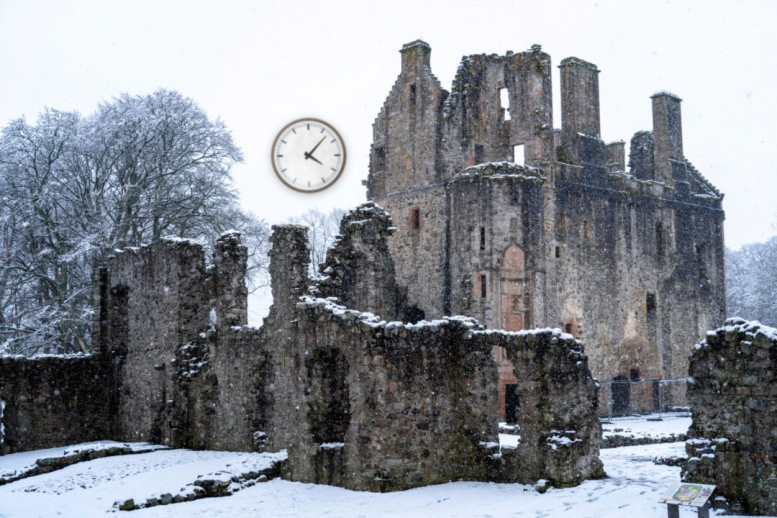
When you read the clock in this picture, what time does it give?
4:07
